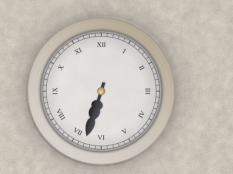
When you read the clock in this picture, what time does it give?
6:33
